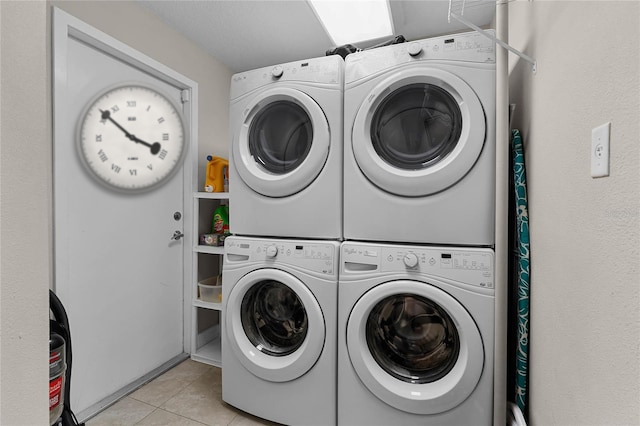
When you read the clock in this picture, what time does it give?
3:52
